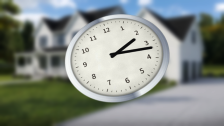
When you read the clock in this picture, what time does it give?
2:17
